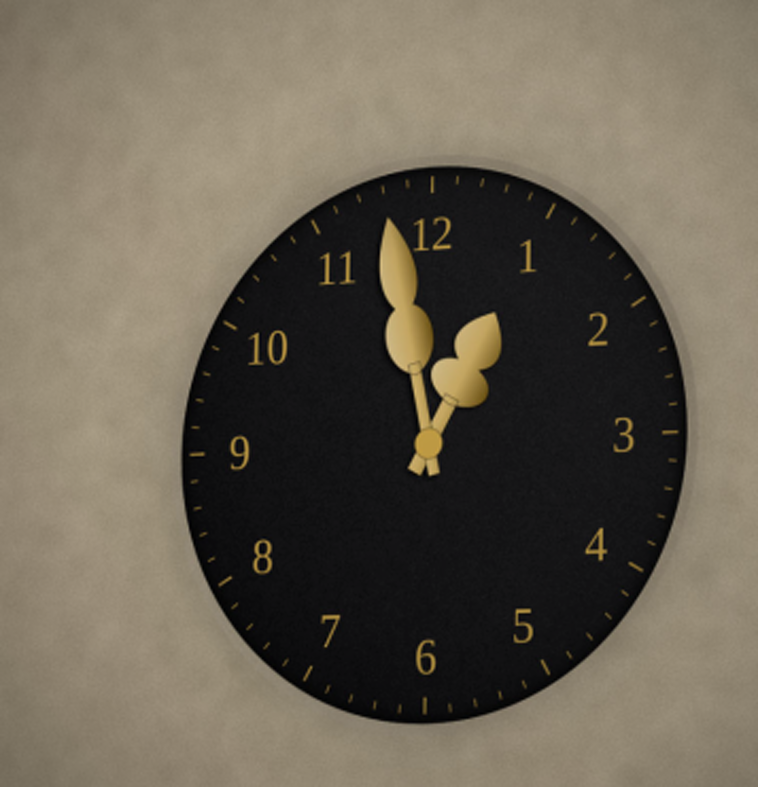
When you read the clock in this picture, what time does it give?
12:58
